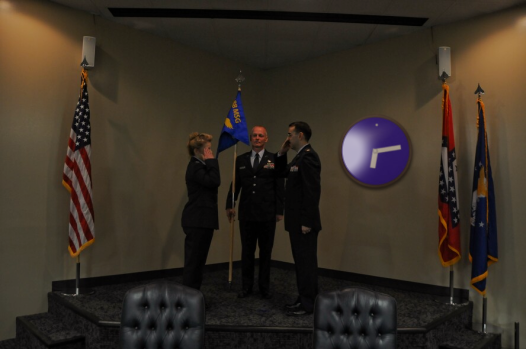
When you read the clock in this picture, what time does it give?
6:13
